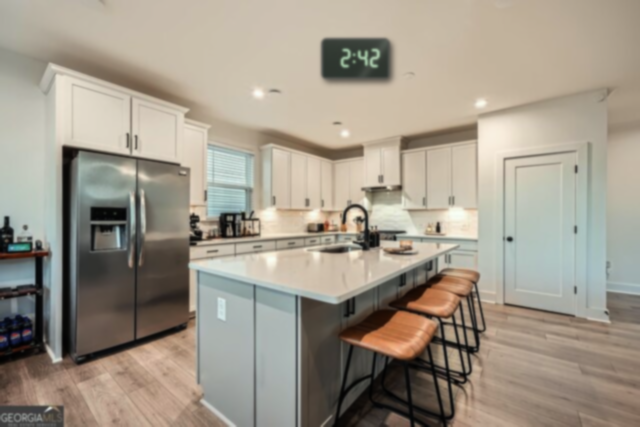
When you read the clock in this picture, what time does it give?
2:42
